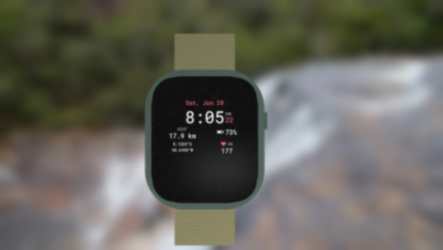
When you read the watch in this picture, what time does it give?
8:05
